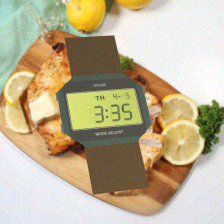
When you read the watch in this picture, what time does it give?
3:35
